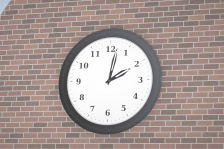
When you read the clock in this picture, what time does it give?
2:02
